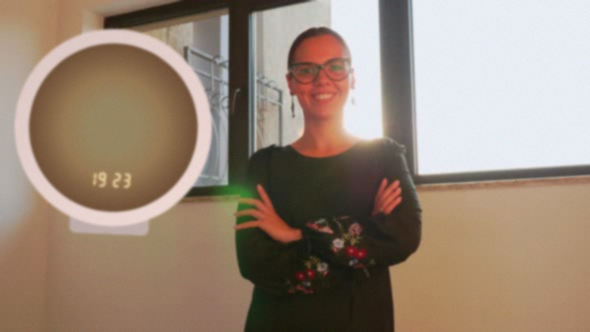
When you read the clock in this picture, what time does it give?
19:23
